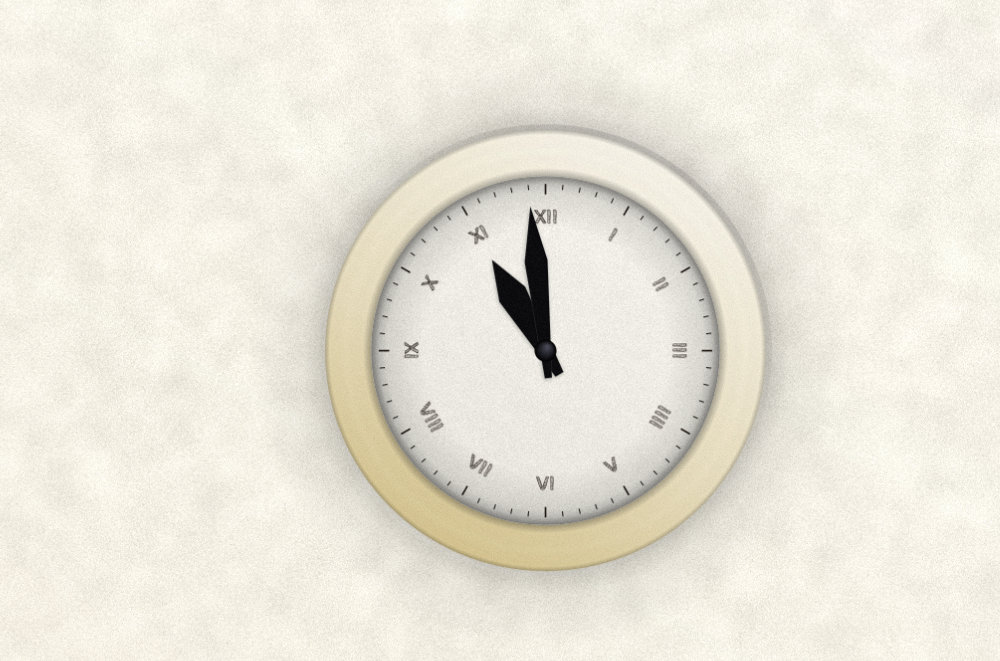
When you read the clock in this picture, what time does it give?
10:59
